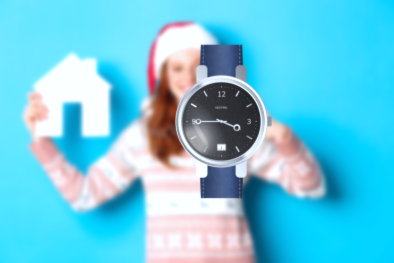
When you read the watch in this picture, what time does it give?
3:45
